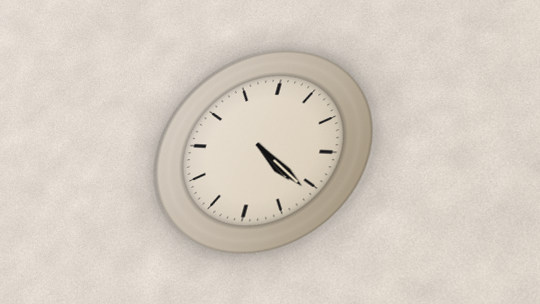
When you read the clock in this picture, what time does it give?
4:21
